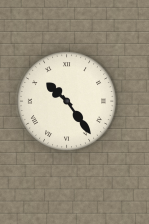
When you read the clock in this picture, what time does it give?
10:24
